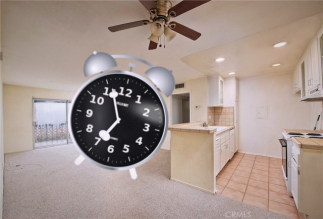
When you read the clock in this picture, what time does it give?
6:56
